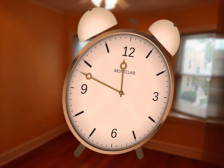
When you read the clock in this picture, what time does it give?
11:48
